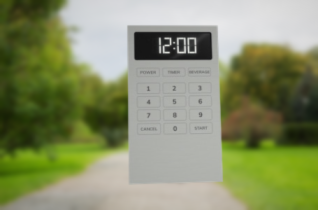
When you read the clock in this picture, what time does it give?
12:00
